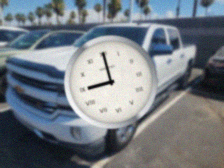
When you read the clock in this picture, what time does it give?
9:00
